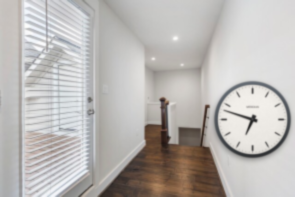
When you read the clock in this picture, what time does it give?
6:48
